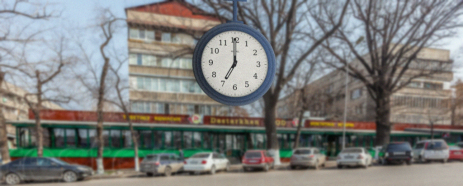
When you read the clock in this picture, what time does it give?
7:00
